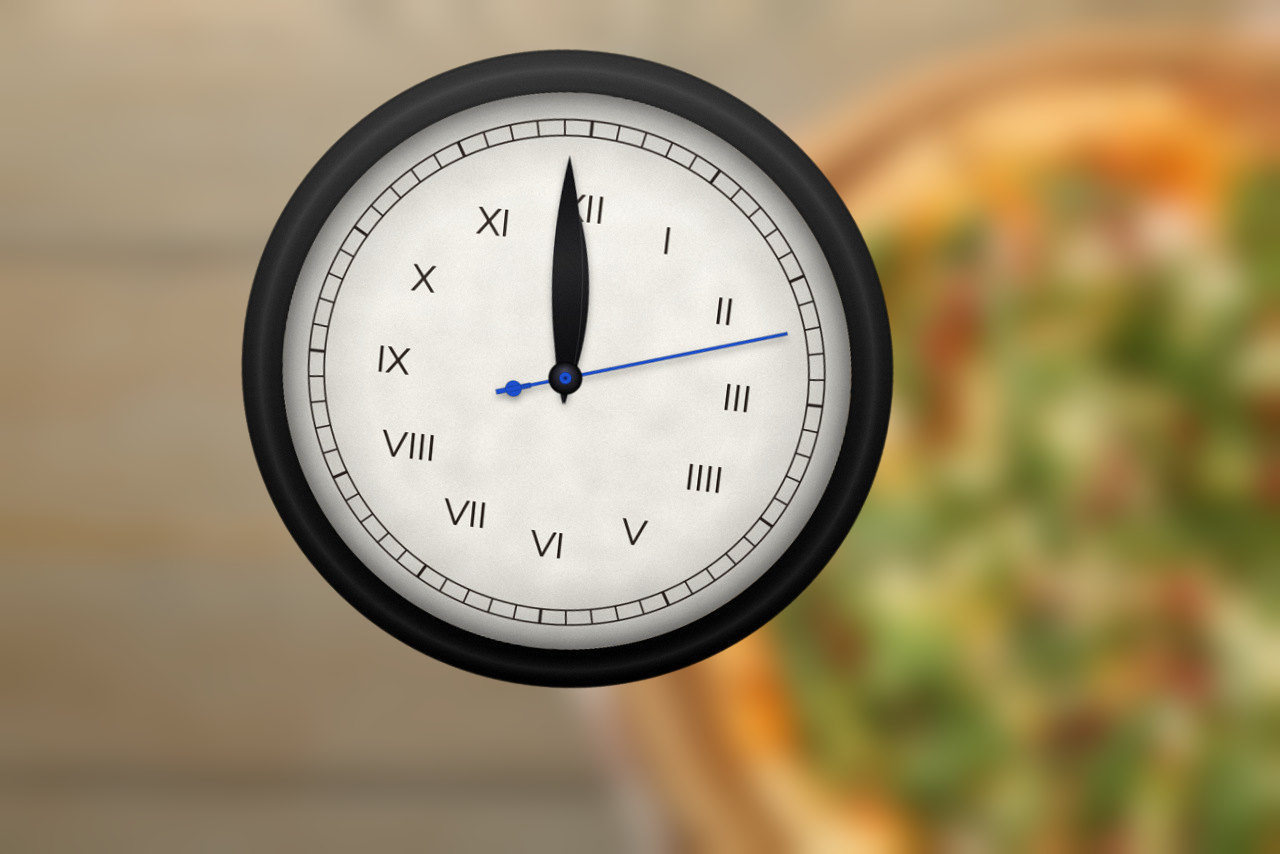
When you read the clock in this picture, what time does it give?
11:59:12
